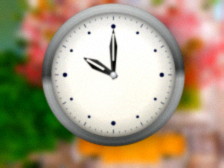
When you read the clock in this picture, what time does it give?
10:00
